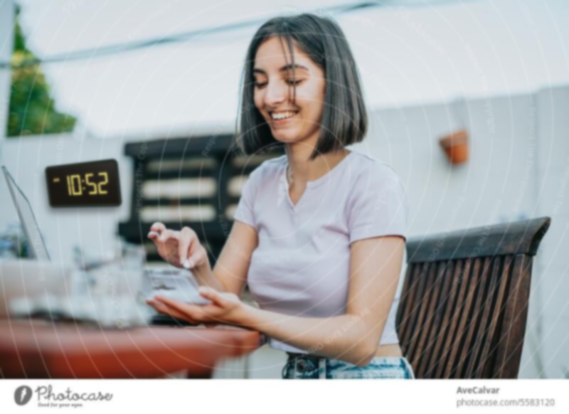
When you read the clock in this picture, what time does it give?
10:52
